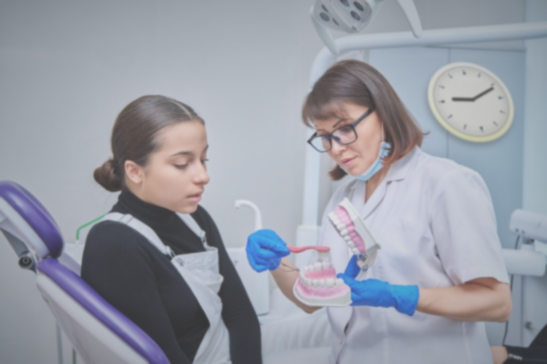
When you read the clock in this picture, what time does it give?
9:11
